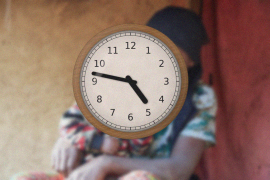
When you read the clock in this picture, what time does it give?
4:47
